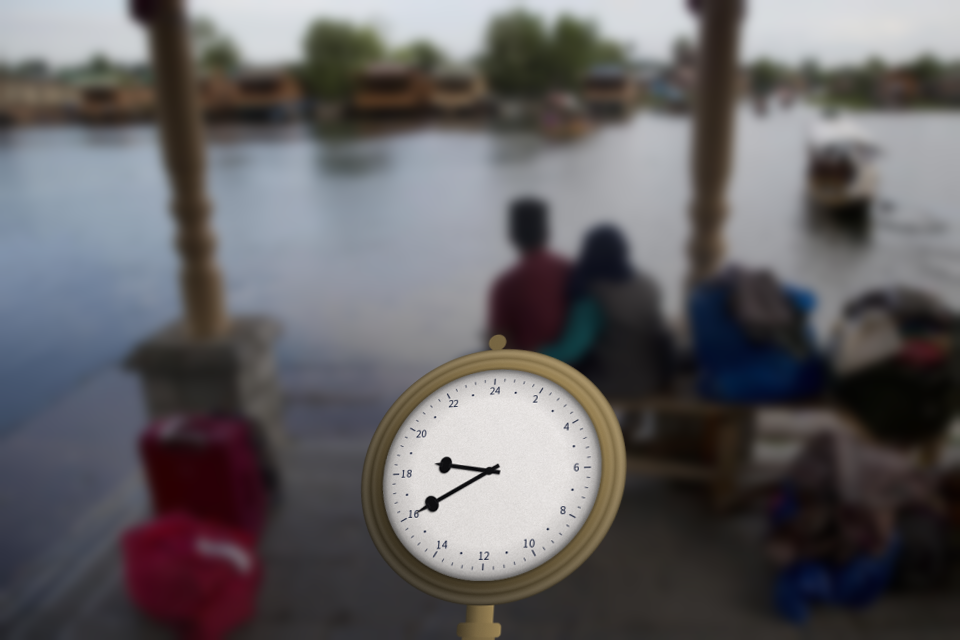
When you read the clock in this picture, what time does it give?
18:40
